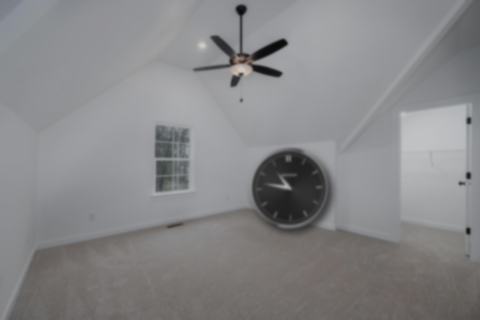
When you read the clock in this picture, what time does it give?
10:47
